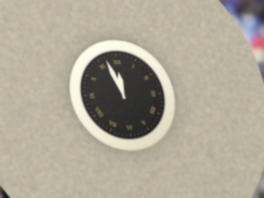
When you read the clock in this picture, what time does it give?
11:57
